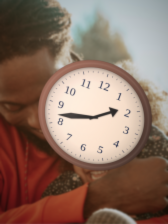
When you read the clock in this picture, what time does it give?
1:42
